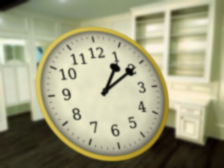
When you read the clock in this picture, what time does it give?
1:10
